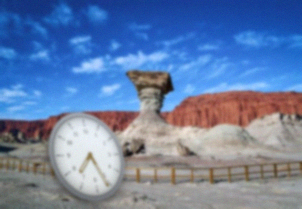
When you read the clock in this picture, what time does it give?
7:26
